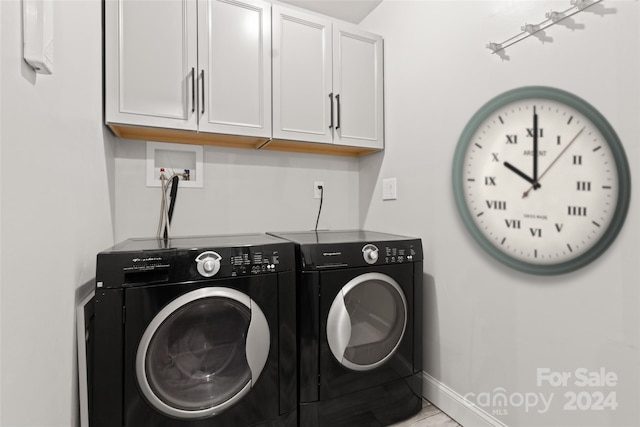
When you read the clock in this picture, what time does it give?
10:00:07
